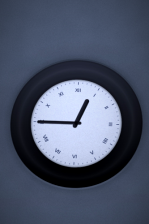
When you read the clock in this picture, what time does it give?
12:45
